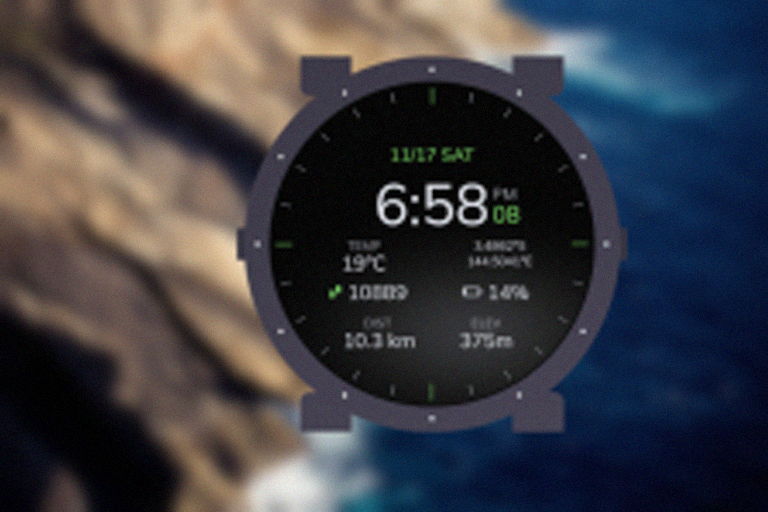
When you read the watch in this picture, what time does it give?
6:58
